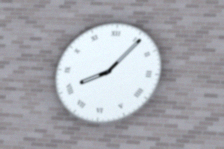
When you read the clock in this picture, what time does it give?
8:06
